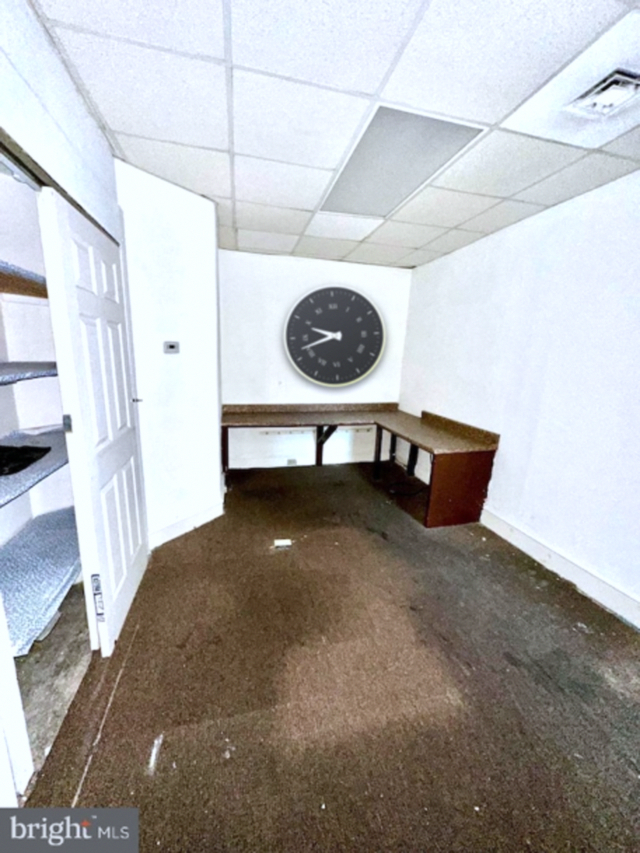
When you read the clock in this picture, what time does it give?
9:42
